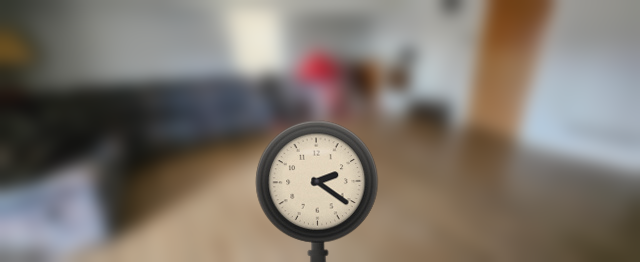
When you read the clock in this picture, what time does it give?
2:21
